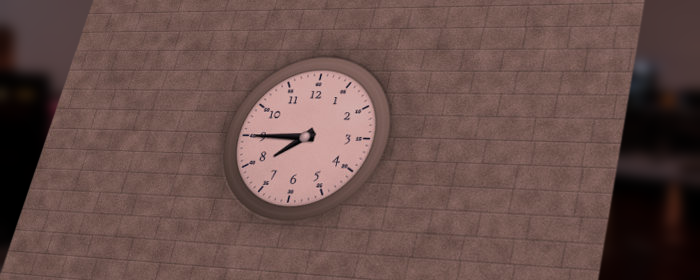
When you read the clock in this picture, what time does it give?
7:45
